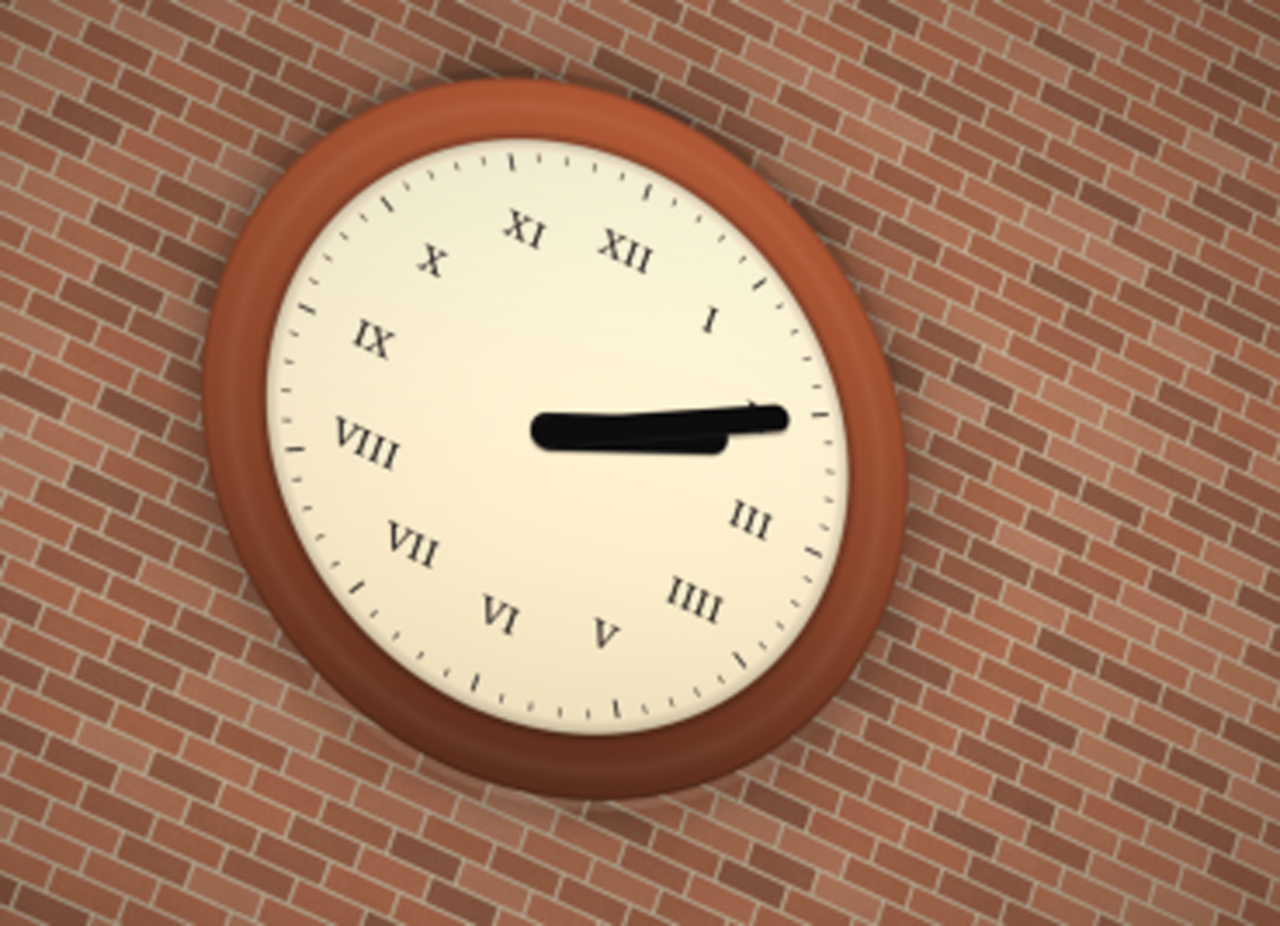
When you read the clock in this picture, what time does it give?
2:10
